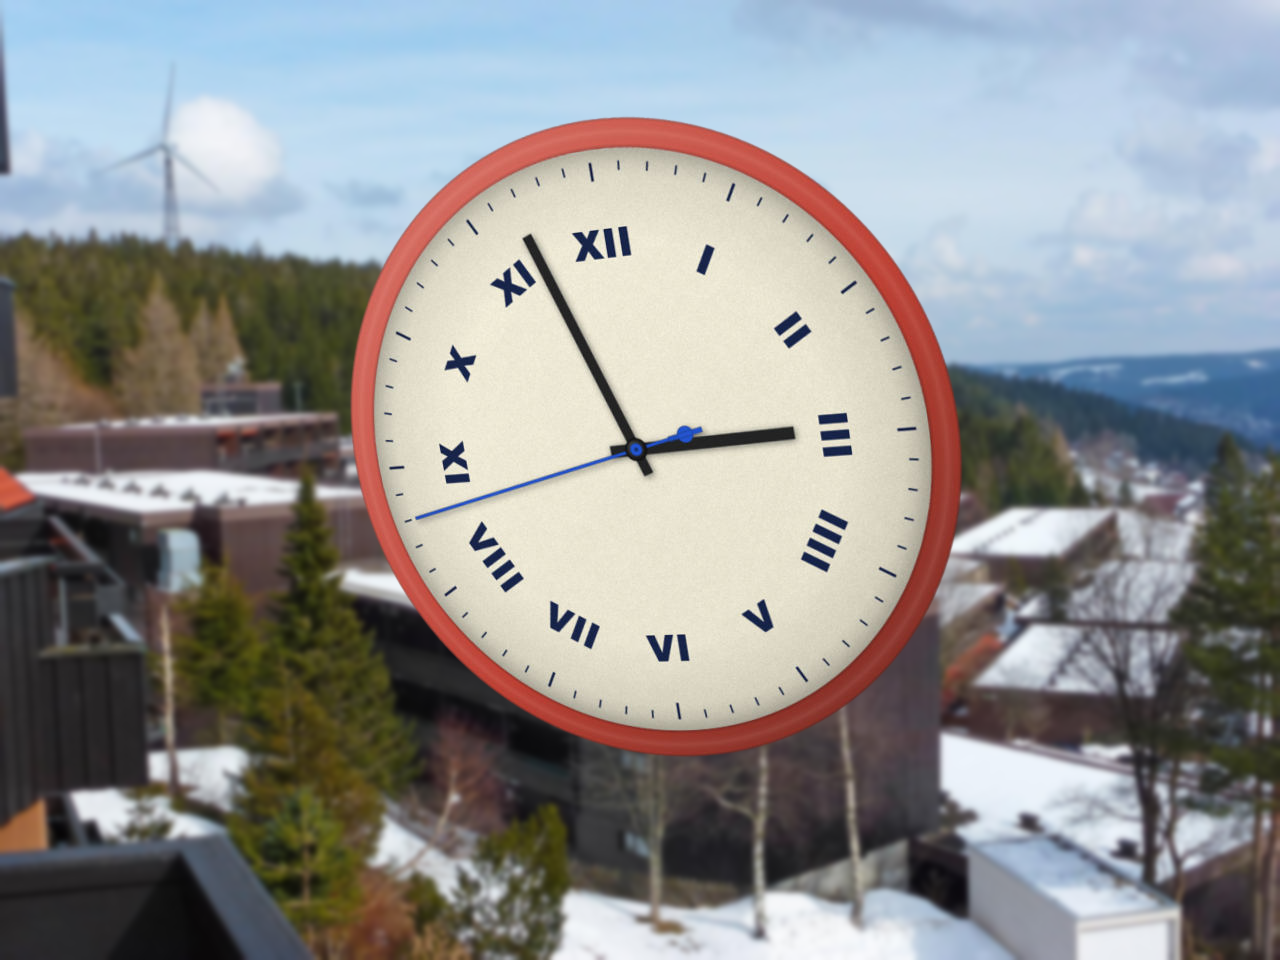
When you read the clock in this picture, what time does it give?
2:56:43
